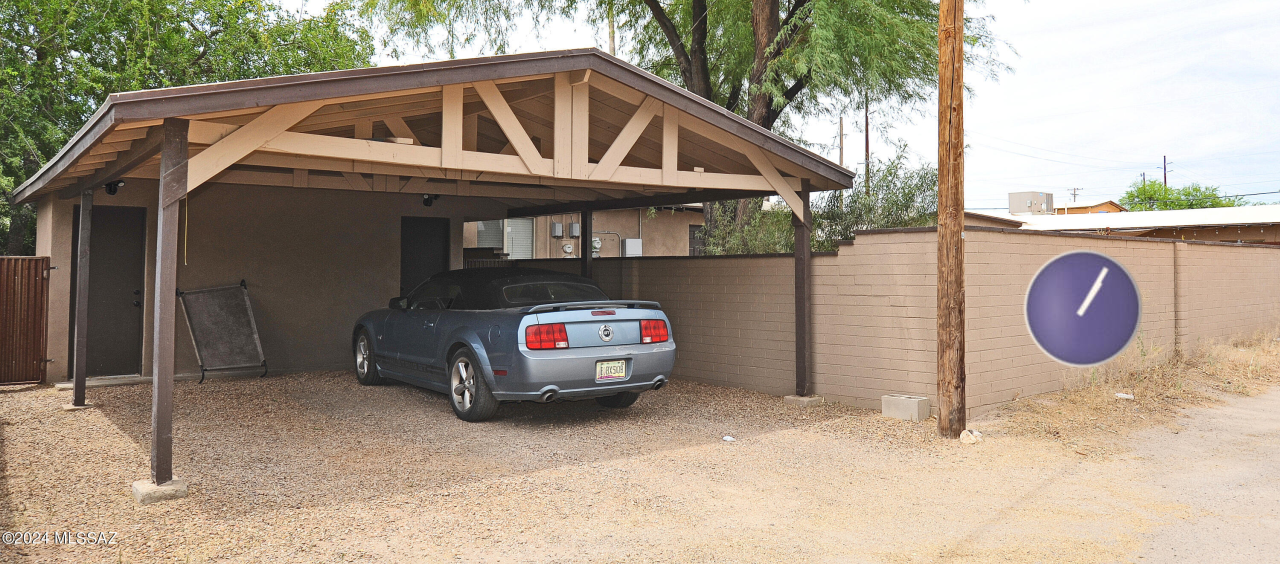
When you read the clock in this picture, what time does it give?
1:05
